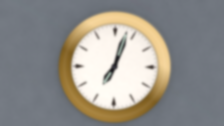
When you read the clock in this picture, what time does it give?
7:03
